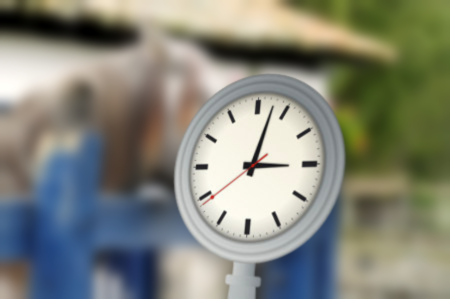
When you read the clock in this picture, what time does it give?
3:02:39
